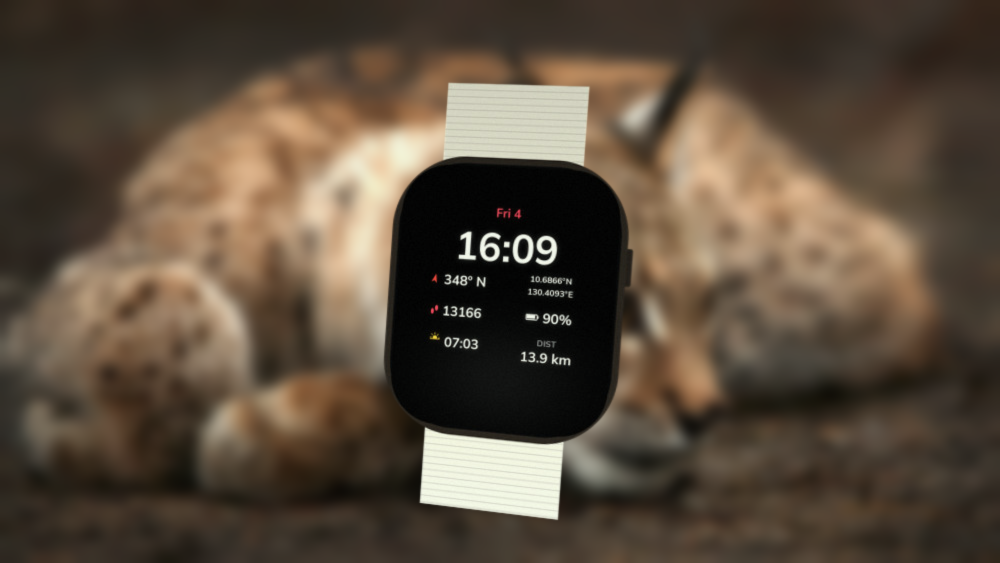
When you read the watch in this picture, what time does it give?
16:09
